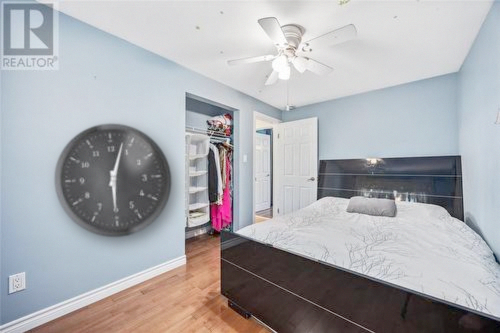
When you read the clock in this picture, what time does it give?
6:03
